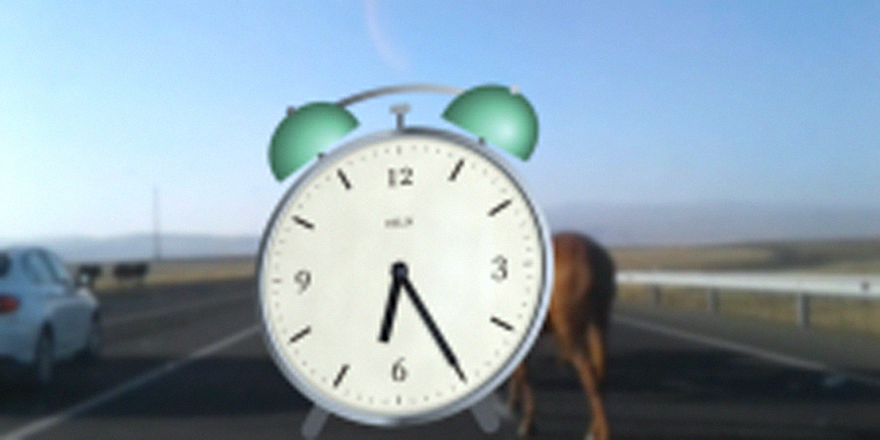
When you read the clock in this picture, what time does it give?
6:25
